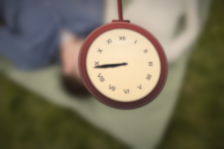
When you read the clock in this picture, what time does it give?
8:44
